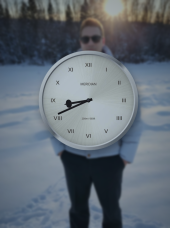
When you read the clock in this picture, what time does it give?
8:41
